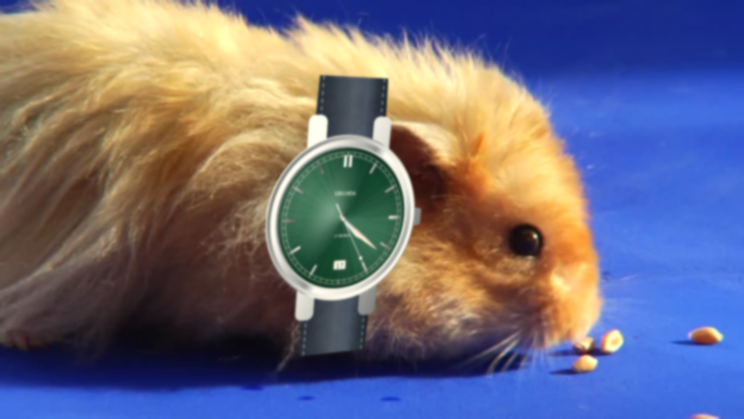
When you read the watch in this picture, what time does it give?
4:21:25
